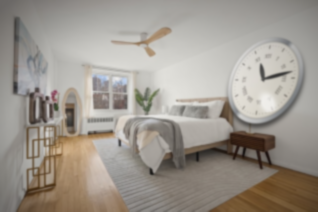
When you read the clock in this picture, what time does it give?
11:13
